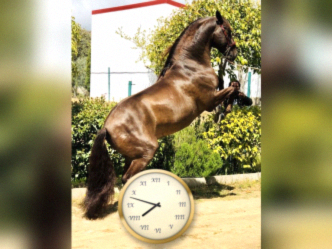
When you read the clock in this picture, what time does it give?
7:48
